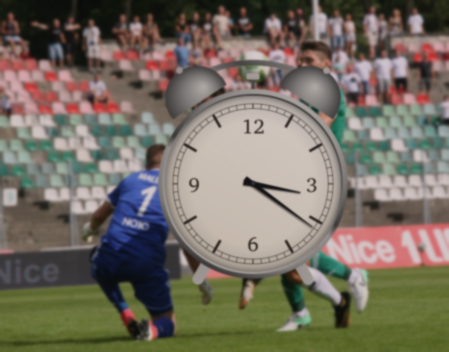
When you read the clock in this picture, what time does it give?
3:21
